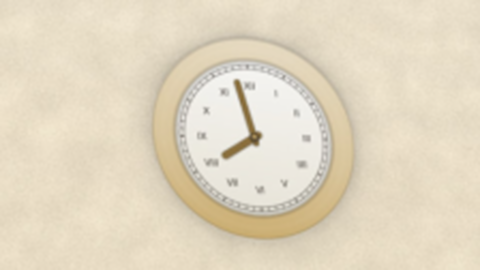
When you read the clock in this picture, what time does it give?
7:58
